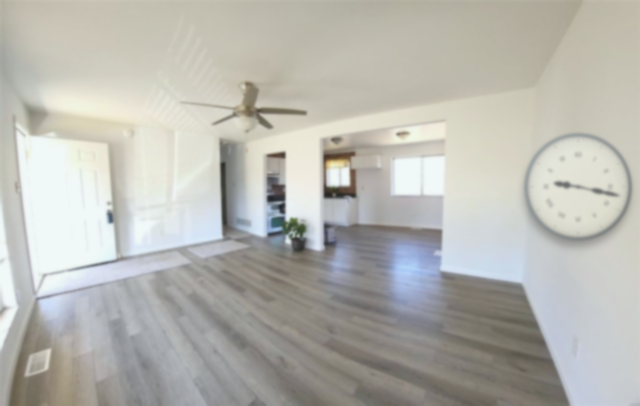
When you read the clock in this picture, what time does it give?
9:17
